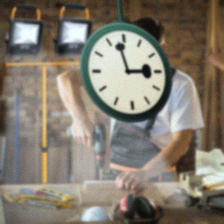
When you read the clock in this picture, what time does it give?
2:58
